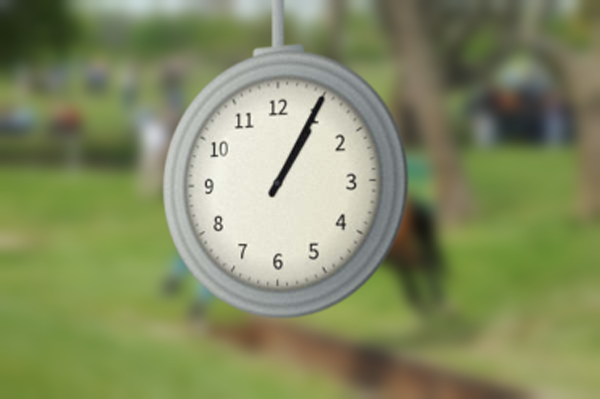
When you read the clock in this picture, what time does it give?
1:05
